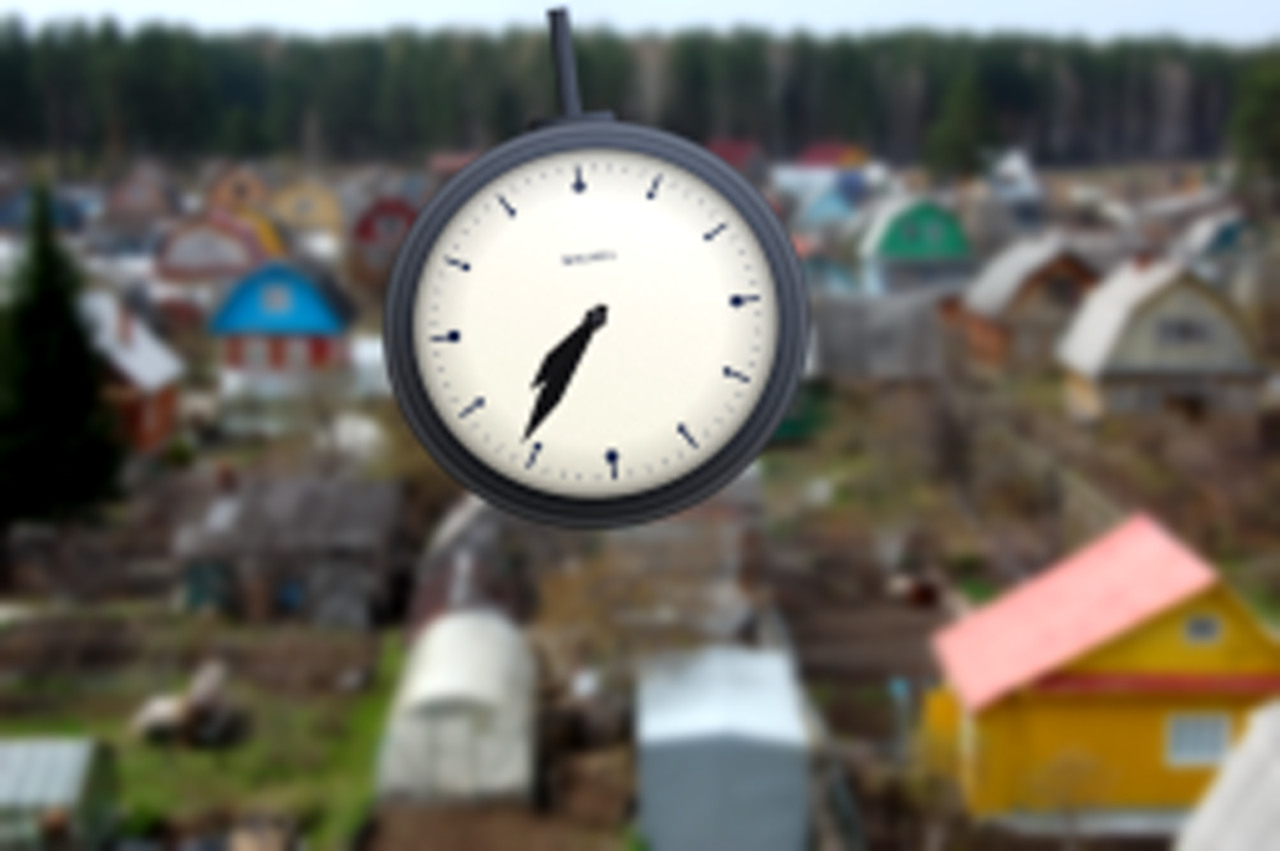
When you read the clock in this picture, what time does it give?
7:36
